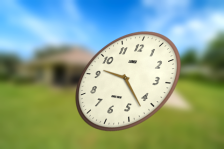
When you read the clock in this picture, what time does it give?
9:22
